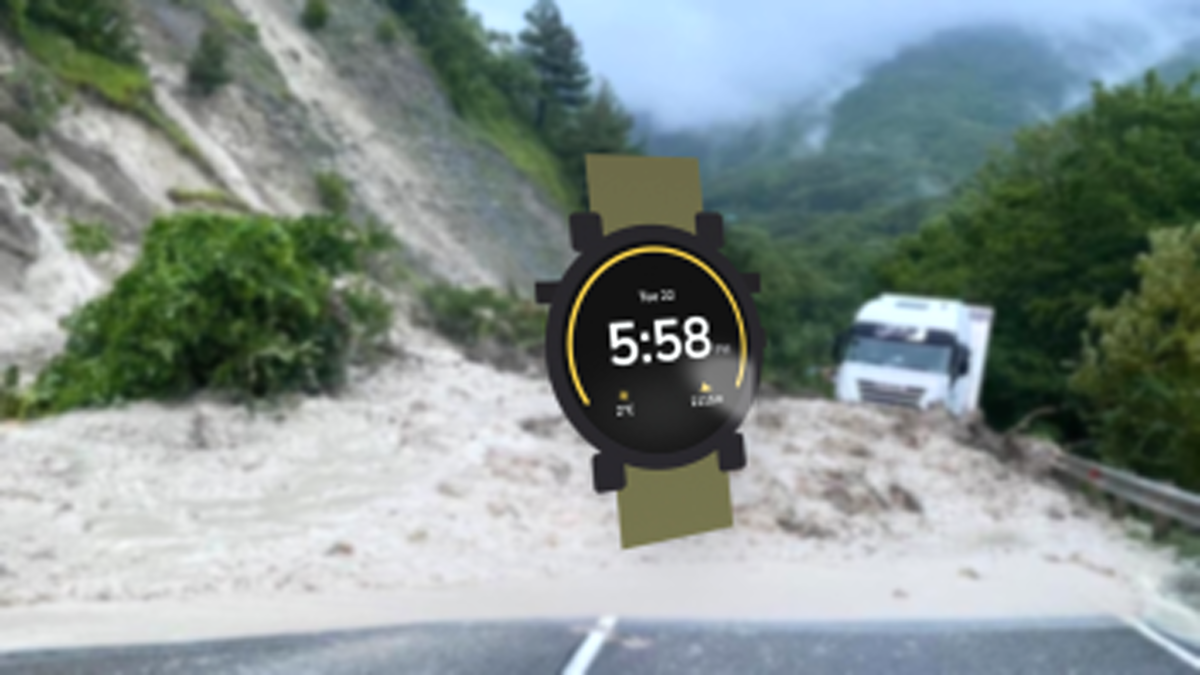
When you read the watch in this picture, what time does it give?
5:58
